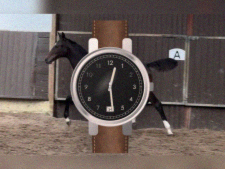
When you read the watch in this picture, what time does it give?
12:29
